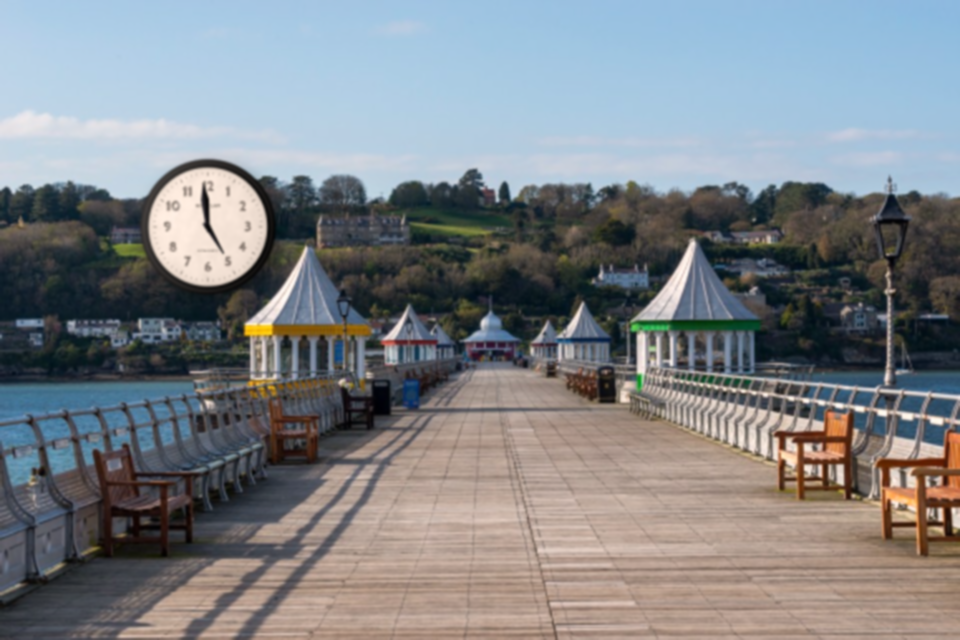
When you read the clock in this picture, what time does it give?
4:59
